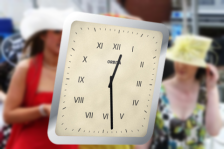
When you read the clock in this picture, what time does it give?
12:28
